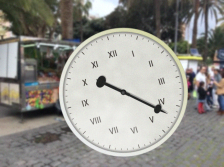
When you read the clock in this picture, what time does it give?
10:22
